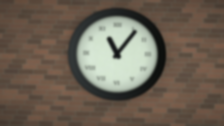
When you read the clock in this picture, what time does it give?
11:06
